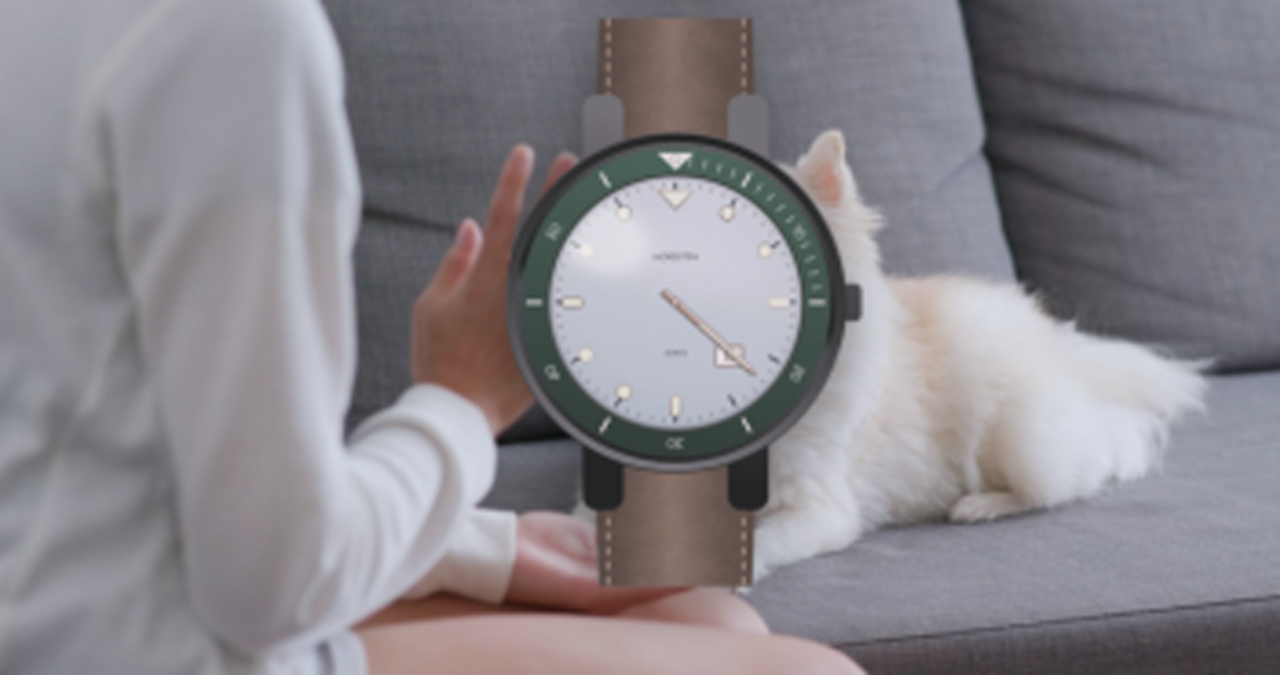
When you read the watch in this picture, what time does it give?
4:22
